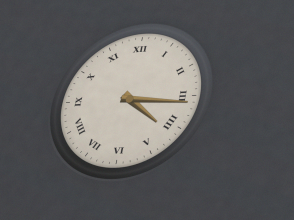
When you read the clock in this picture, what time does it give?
4:16
